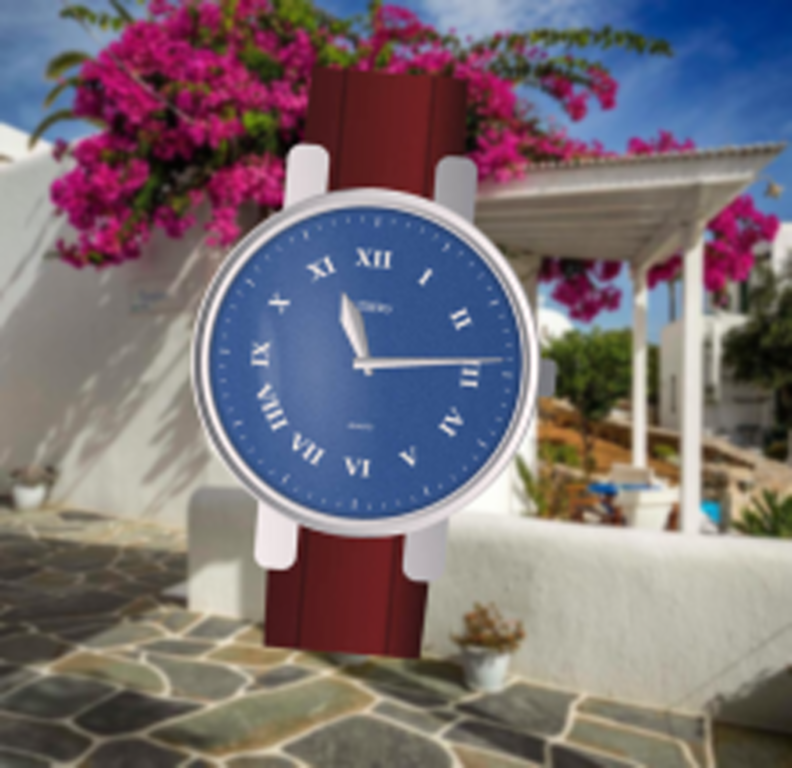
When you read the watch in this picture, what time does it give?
11:14
